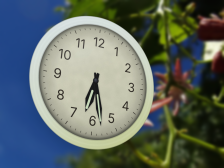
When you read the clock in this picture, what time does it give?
6:28
